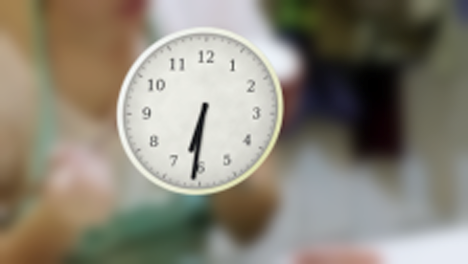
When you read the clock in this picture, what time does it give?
6:31
